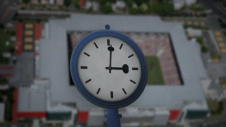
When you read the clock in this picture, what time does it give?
3:01
